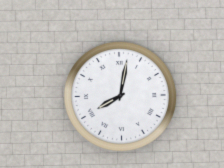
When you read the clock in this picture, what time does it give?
8:02
